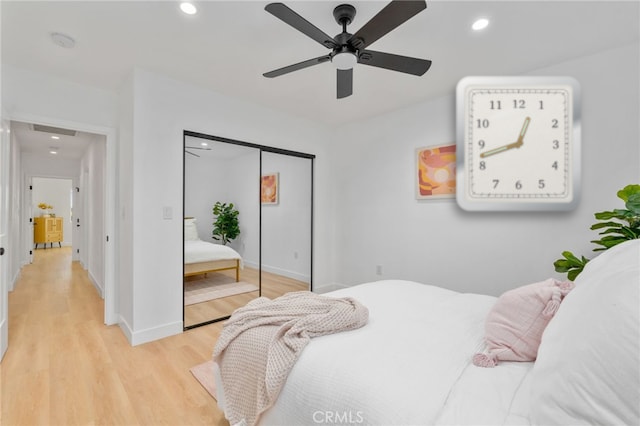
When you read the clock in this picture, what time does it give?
12:42
